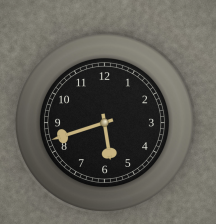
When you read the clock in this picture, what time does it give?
5:42
